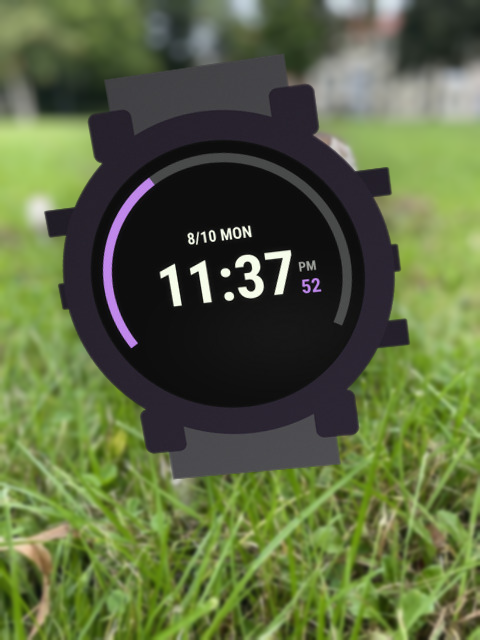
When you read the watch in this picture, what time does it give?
11:37:52
